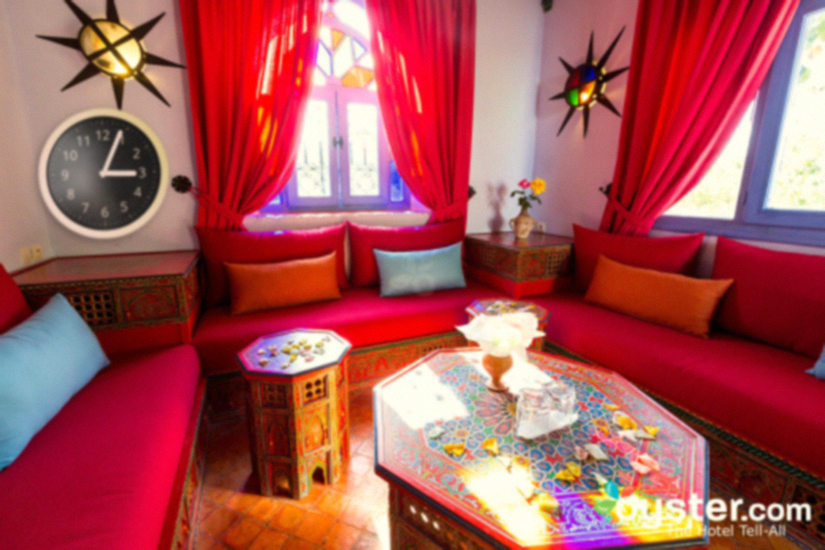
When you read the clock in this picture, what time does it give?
3:04
